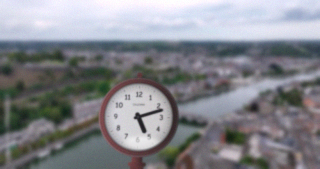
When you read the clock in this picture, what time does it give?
5:12
